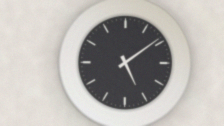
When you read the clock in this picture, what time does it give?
5:09
